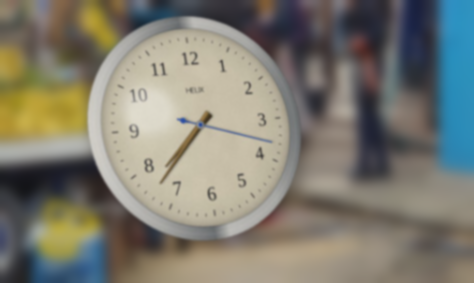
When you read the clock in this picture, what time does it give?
7:37:18
